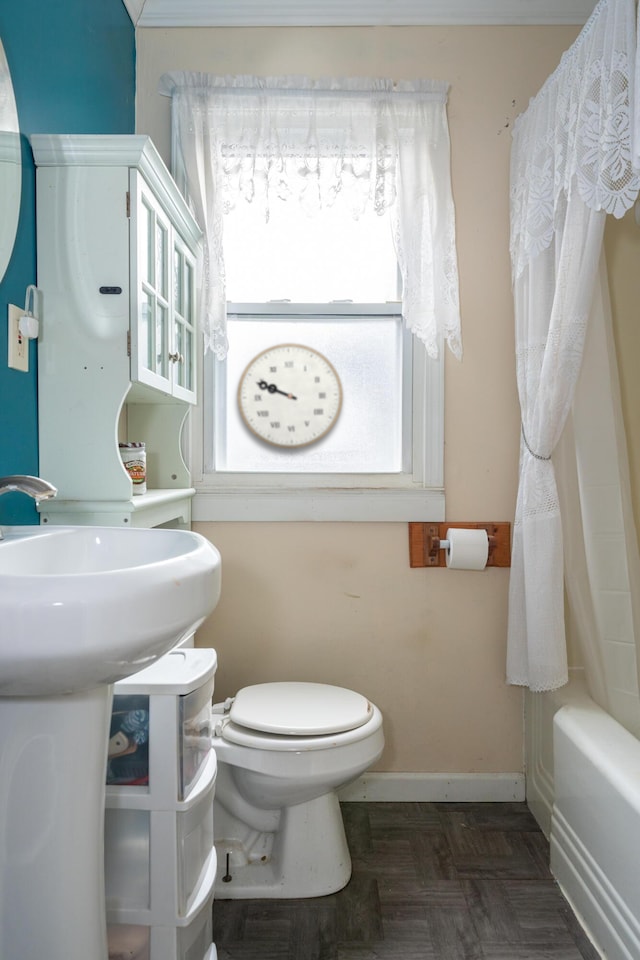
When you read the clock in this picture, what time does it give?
9:49
